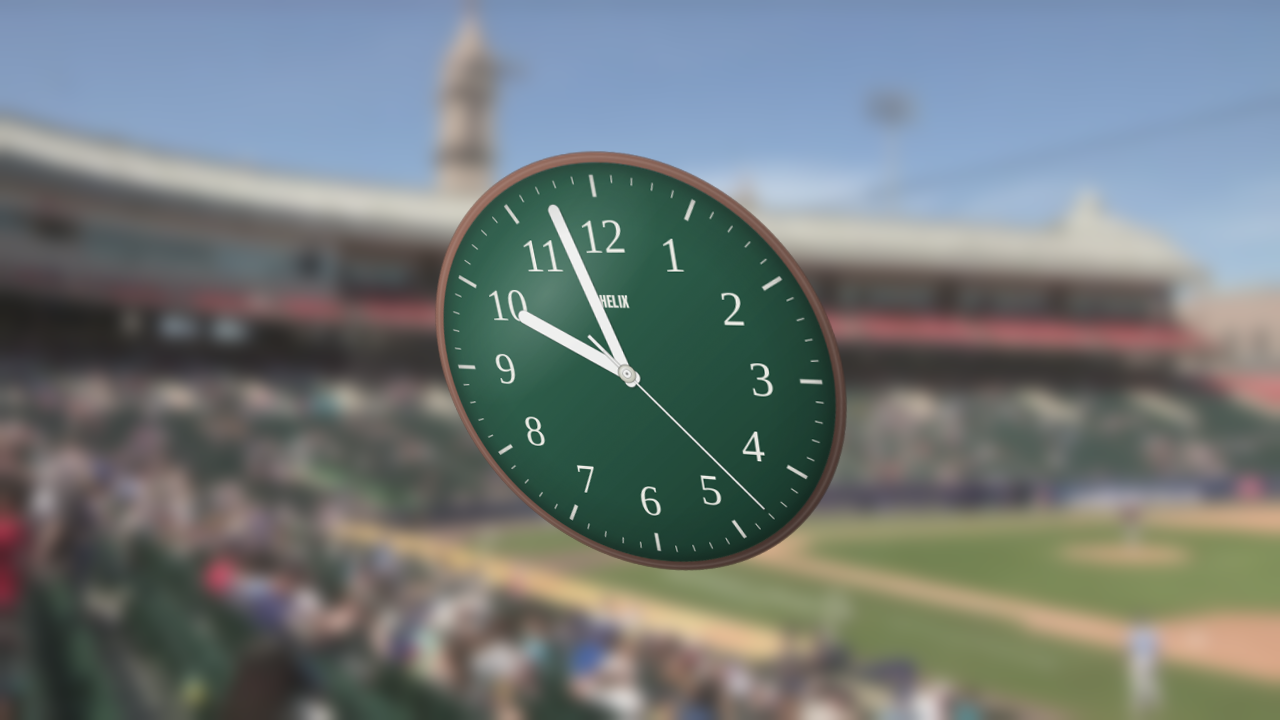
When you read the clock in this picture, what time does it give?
9:57:23
